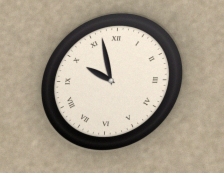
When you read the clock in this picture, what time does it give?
9:57
